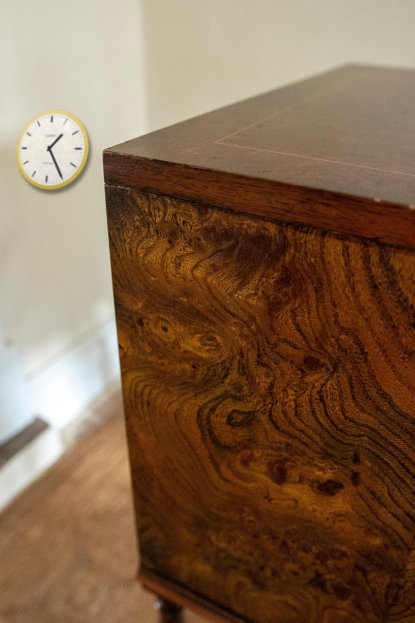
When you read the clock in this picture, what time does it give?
1:25
